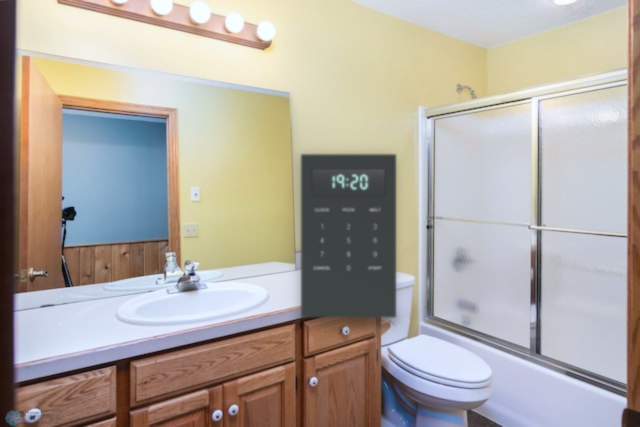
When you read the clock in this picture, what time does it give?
19:20
